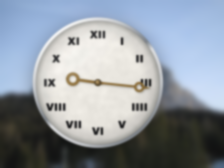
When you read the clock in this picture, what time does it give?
9:16
